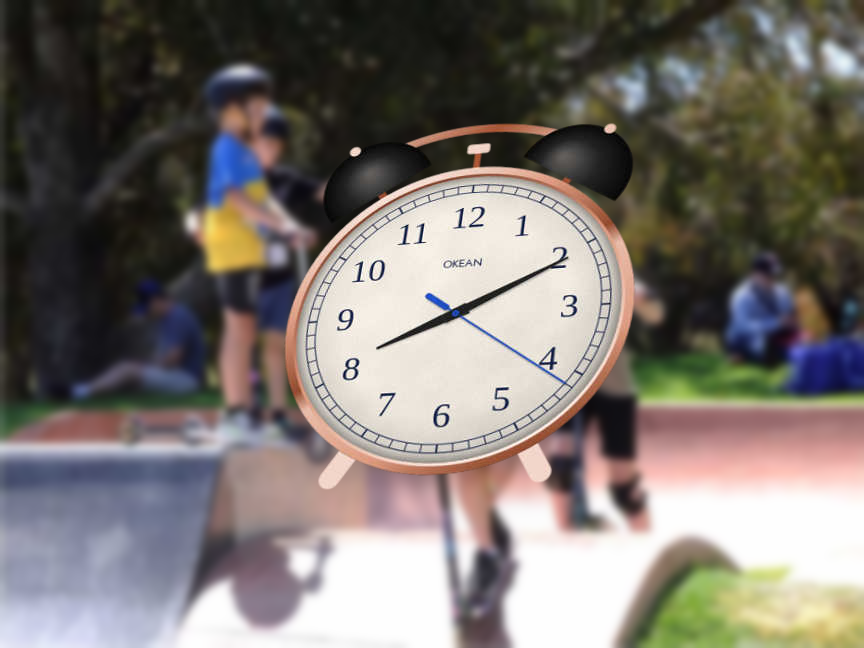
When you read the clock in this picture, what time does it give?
8:10:21
